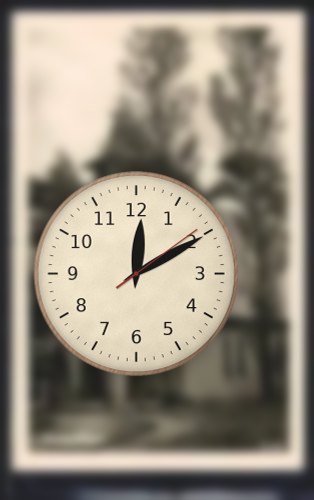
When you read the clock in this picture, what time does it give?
12:10:09
